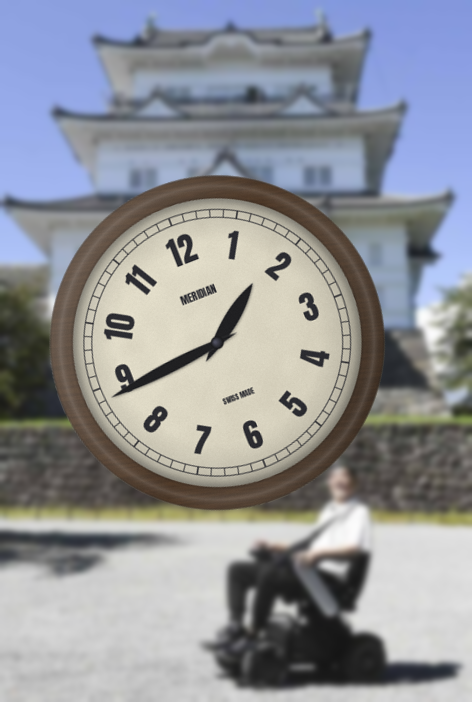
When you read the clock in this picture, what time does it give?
1:44
